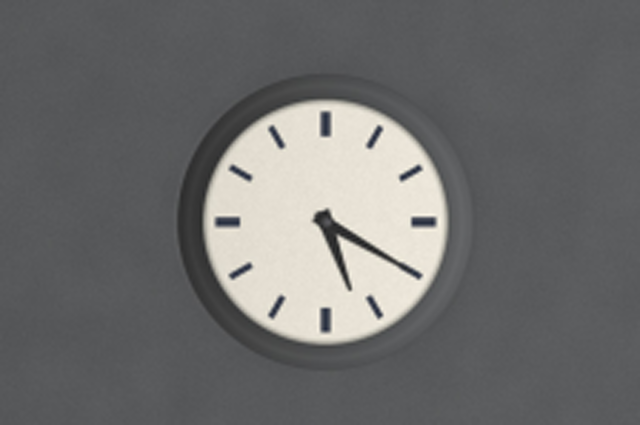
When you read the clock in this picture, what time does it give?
5:20
